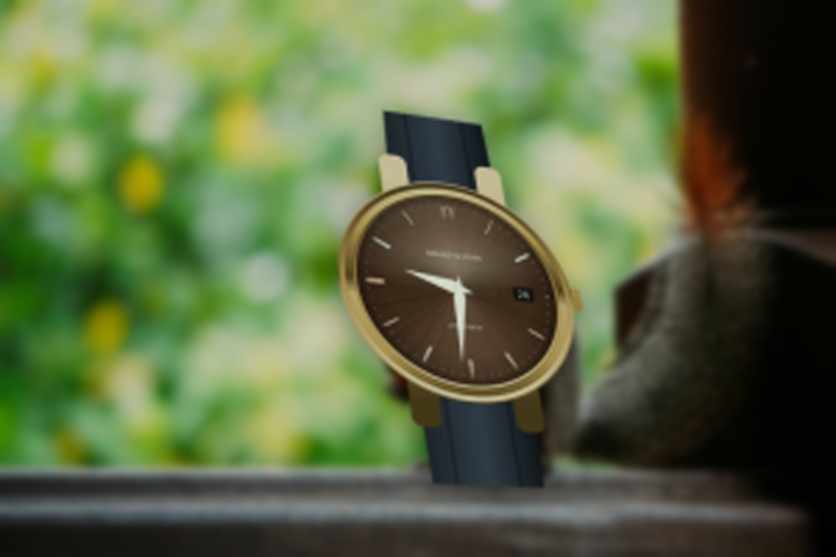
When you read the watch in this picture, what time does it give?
9:31
